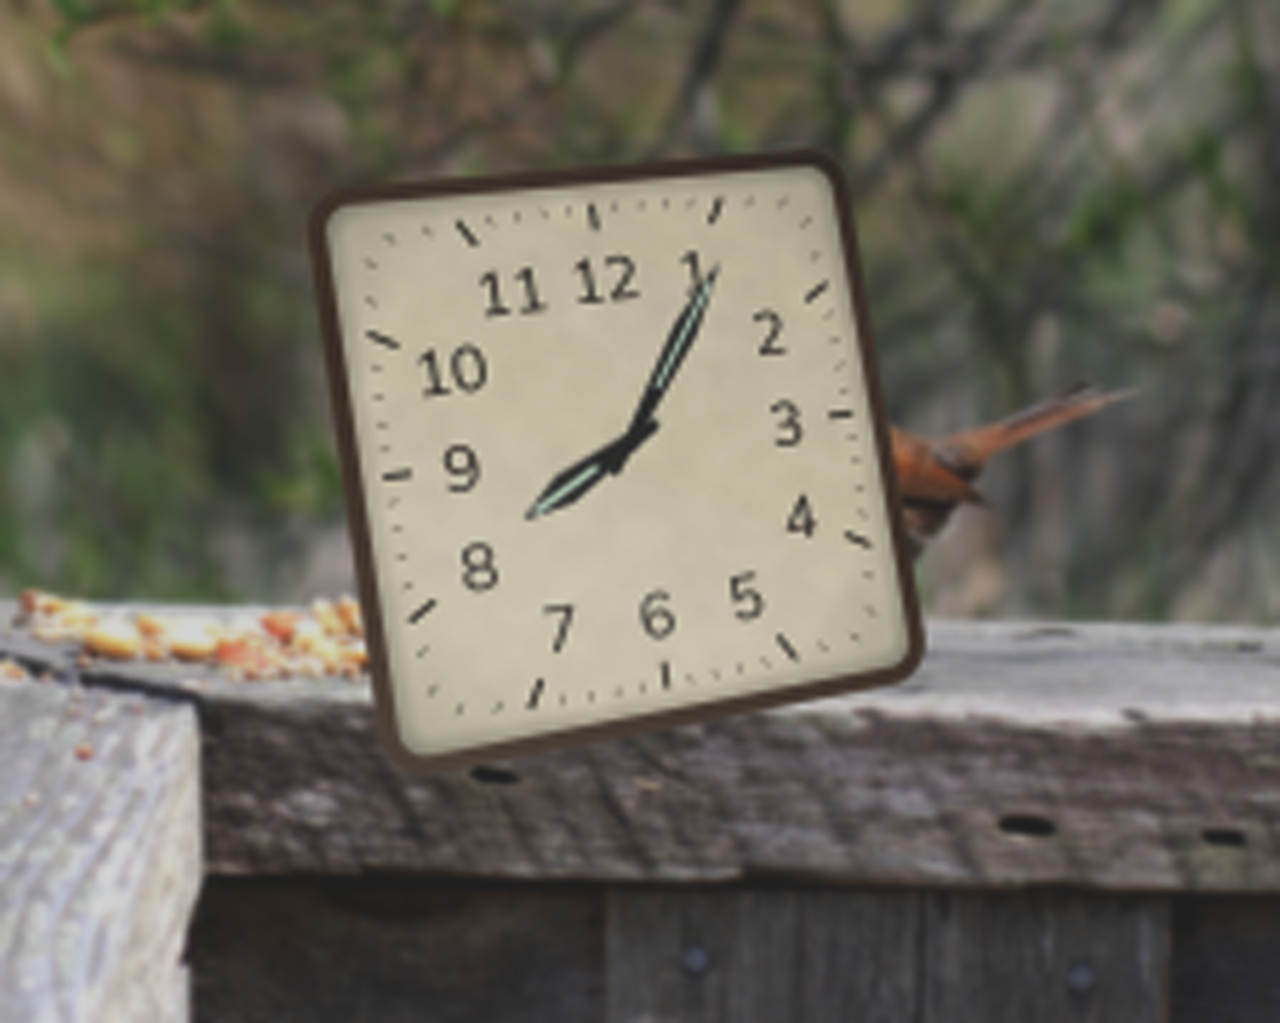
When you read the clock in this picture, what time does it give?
8:06
